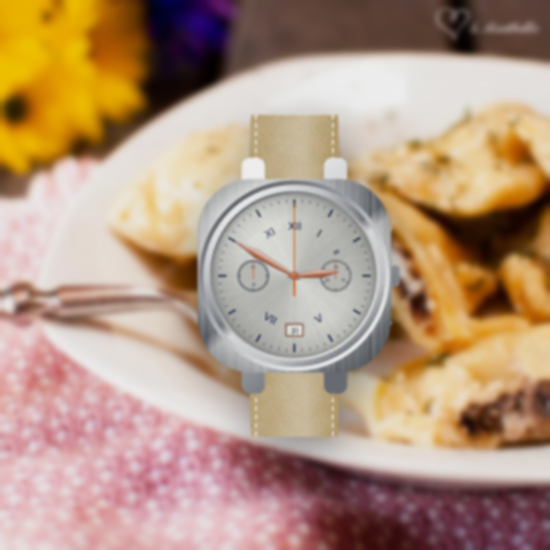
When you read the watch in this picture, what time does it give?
2:50
